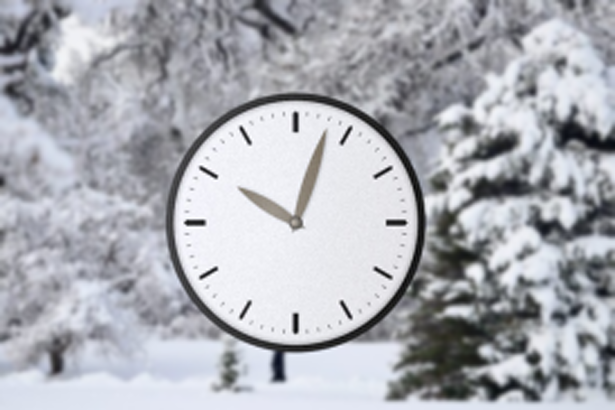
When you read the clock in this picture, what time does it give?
10:03
